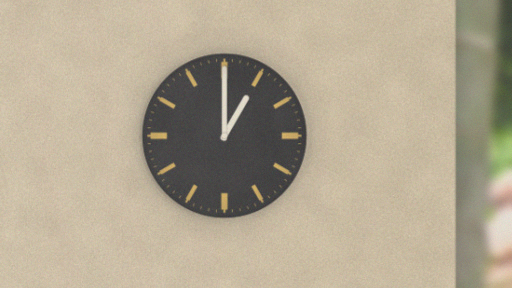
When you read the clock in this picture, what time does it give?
1:00
